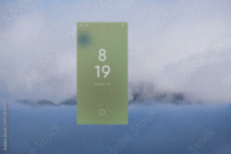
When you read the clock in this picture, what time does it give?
8:19
